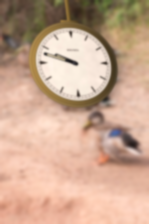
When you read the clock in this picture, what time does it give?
9:48
